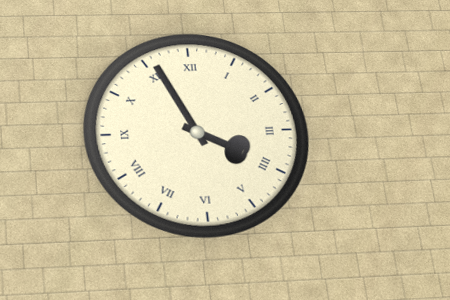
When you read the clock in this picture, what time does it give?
3:56
